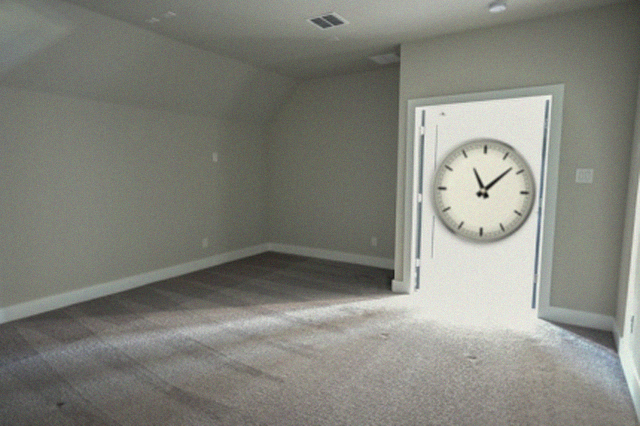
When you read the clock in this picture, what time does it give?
11:08
